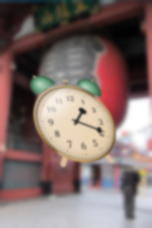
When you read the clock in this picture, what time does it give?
1:19
